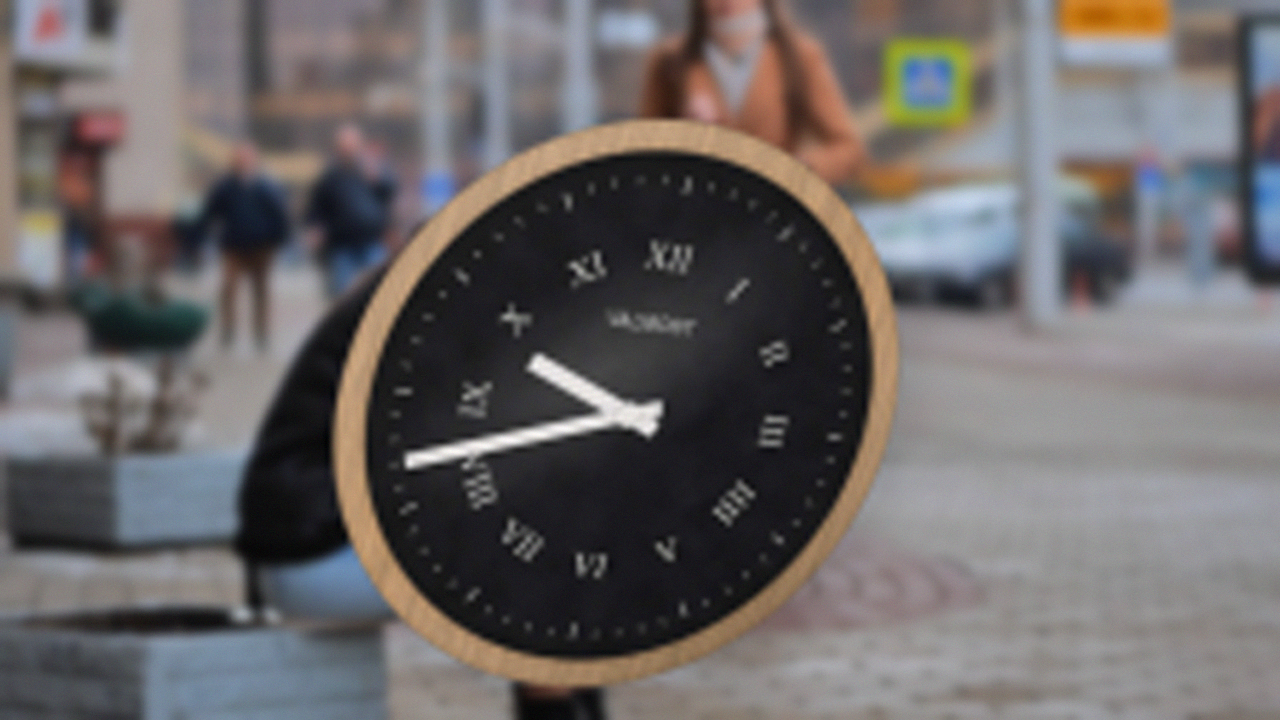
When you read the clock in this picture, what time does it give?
9:42
